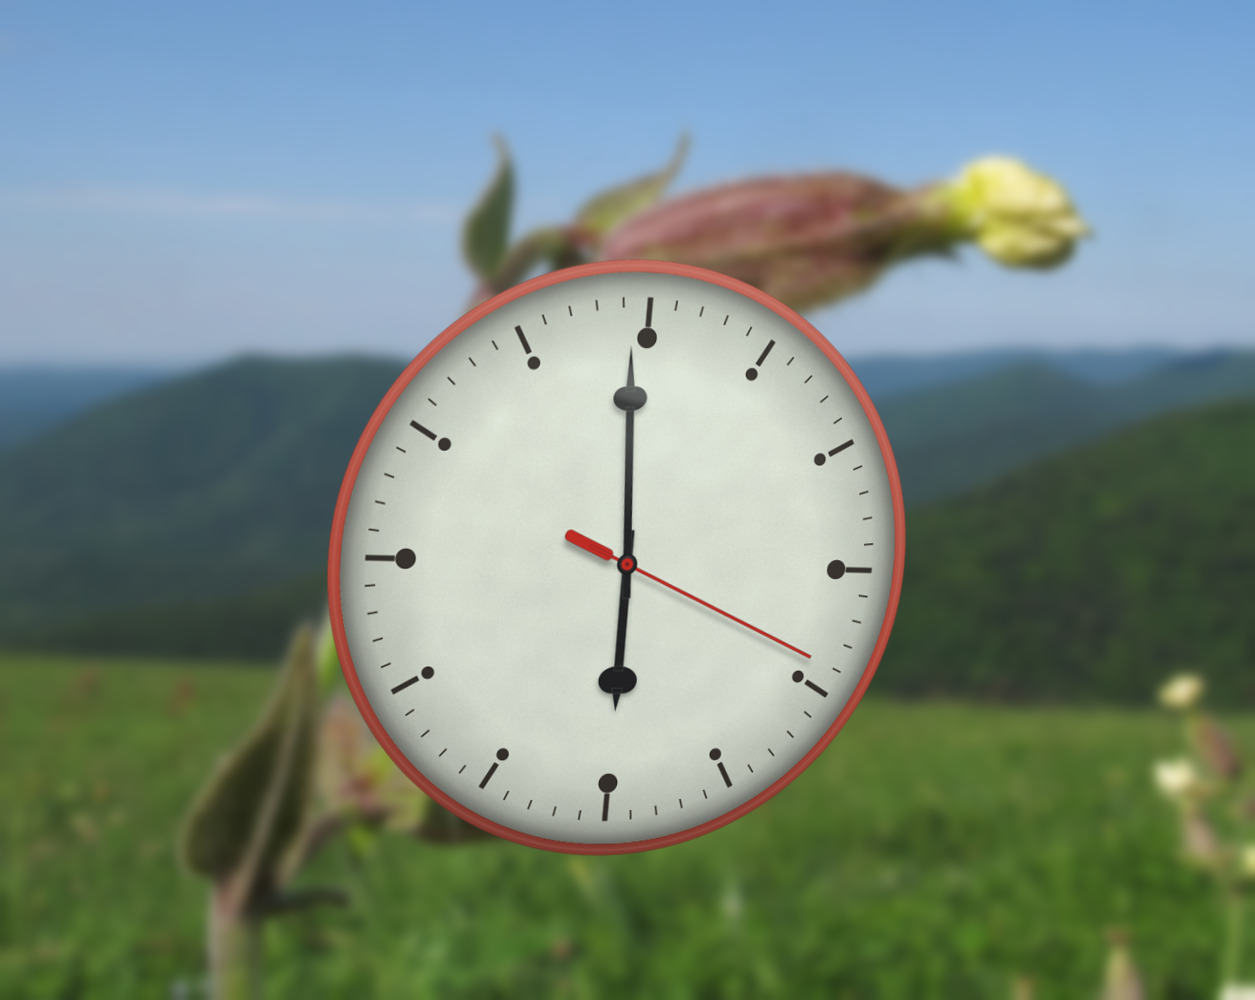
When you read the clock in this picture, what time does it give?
5:59:19
